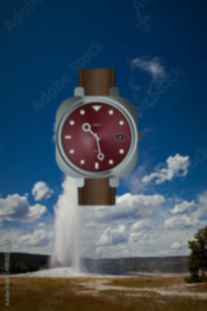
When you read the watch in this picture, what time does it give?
10:28
